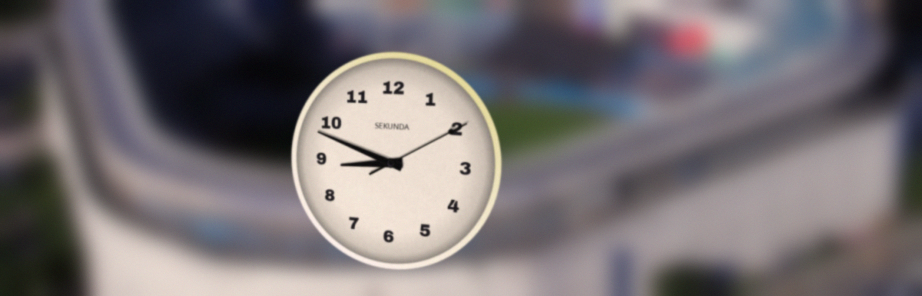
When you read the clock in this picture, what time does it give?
8:48:10
